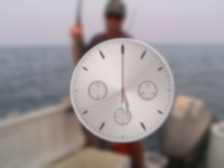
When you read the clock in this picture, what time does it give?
5:41
